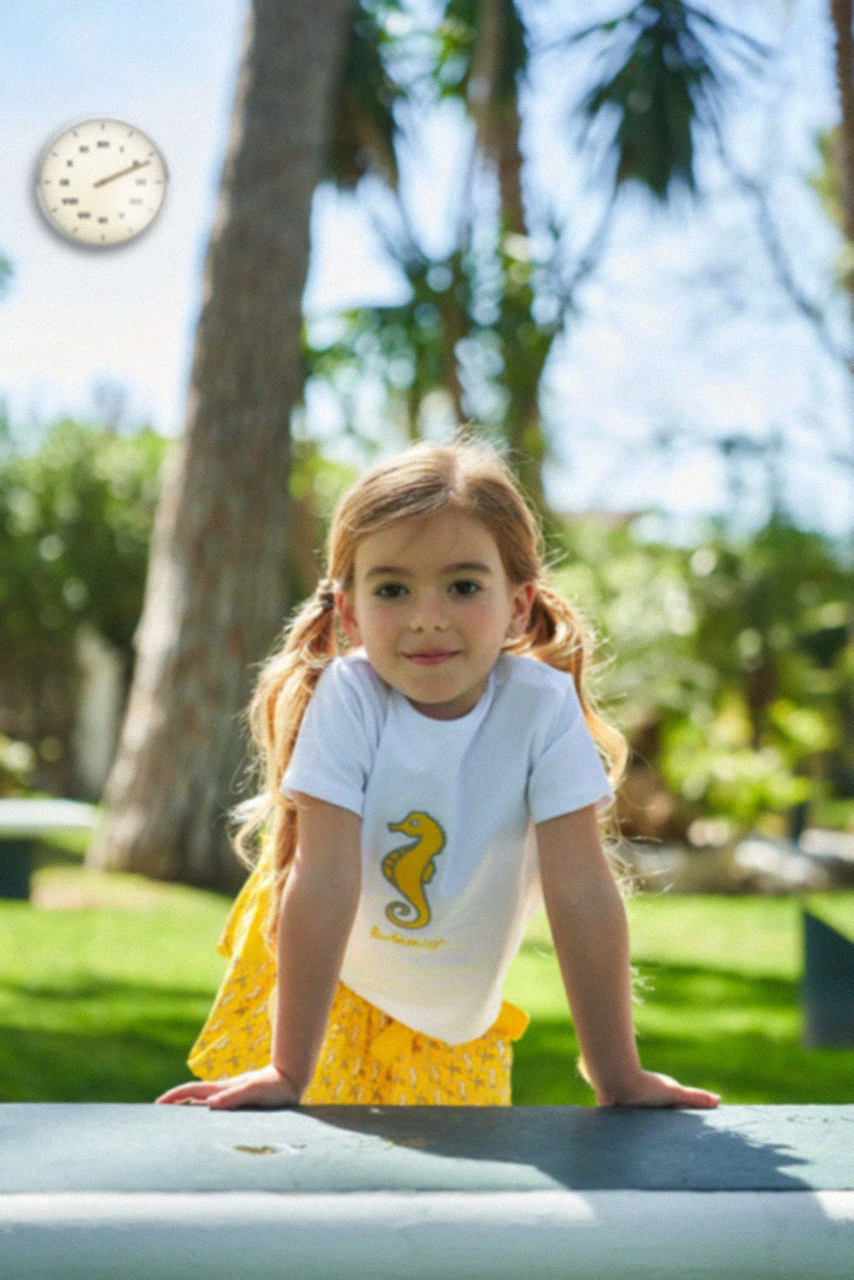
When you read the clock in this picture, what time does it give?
2:11
